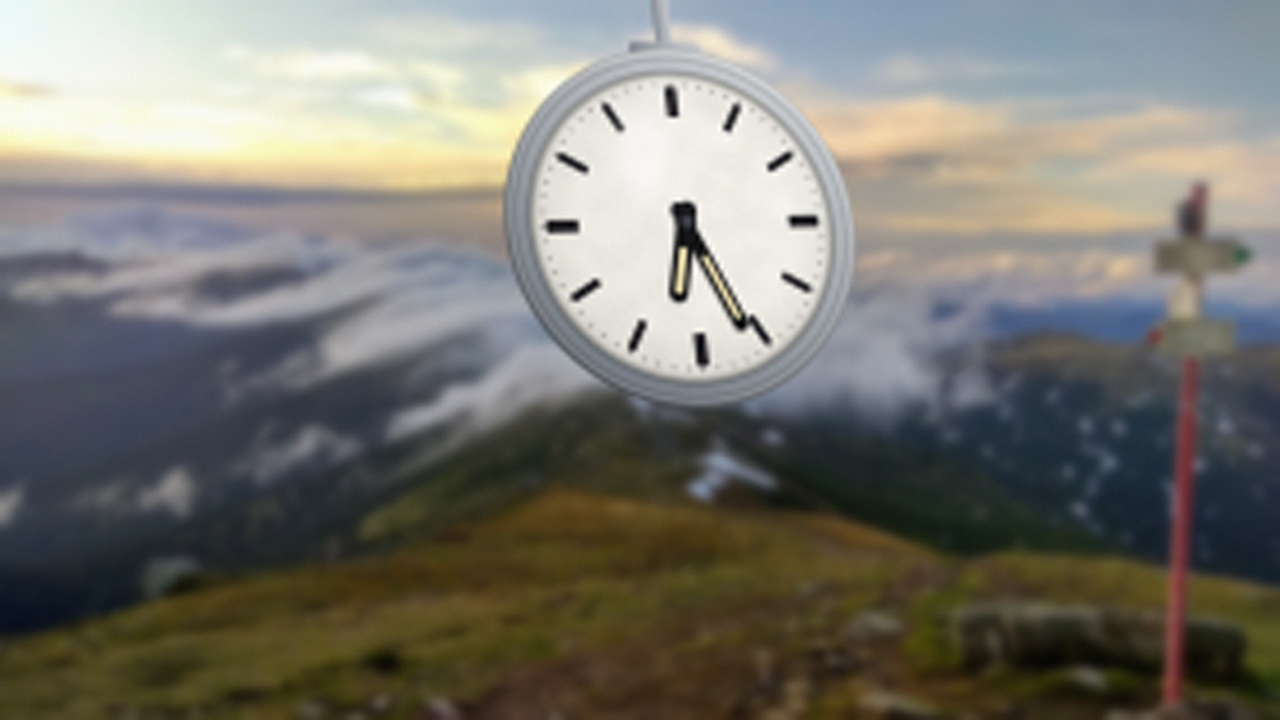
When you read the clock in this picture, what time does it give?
6:26
